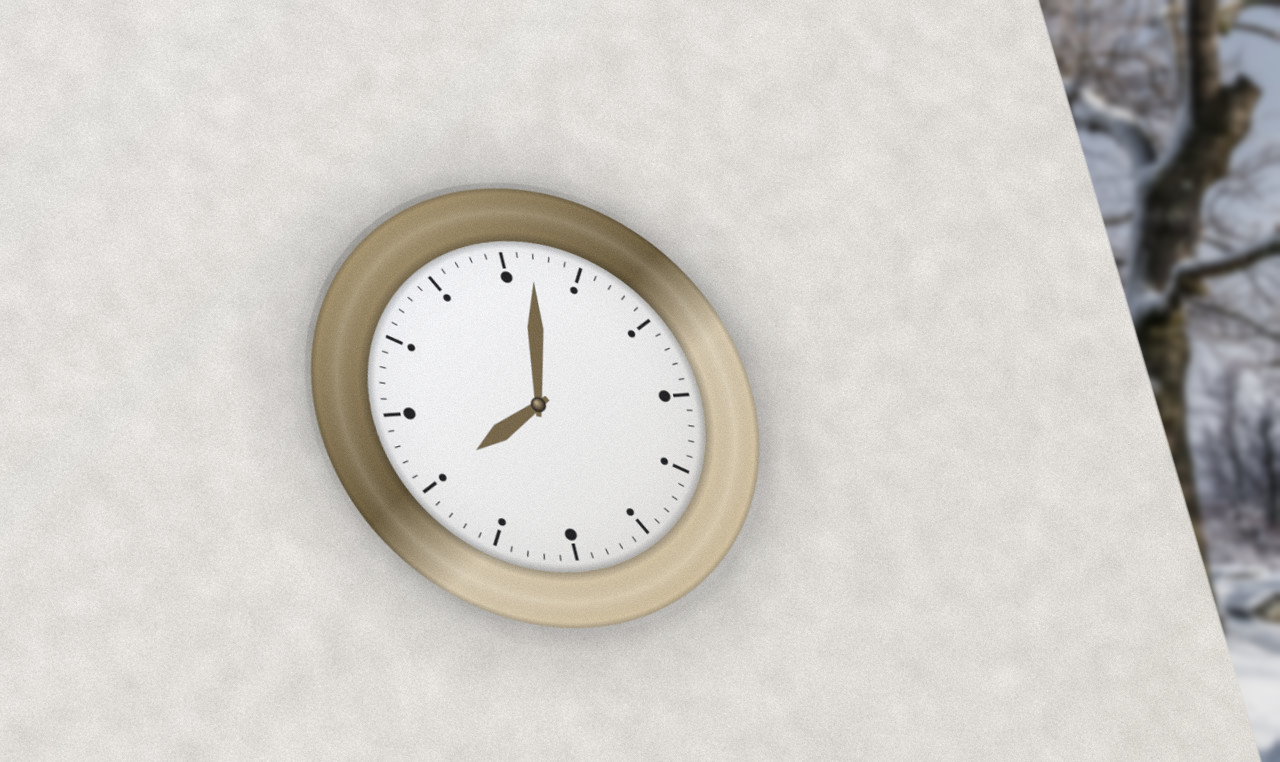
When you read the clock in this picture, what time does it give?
8:02
